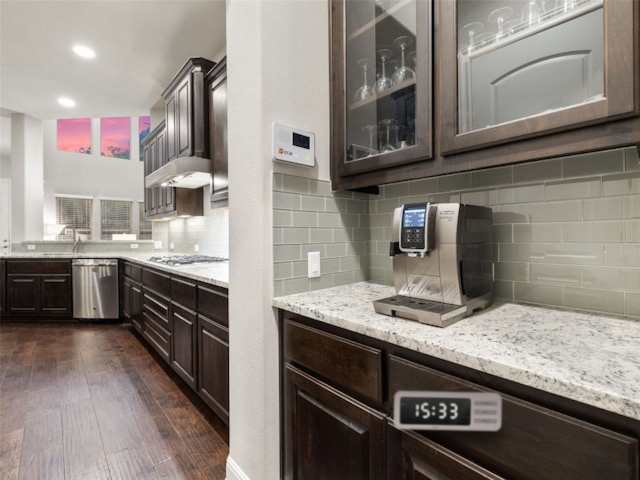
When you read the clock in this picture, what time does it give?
15:33
